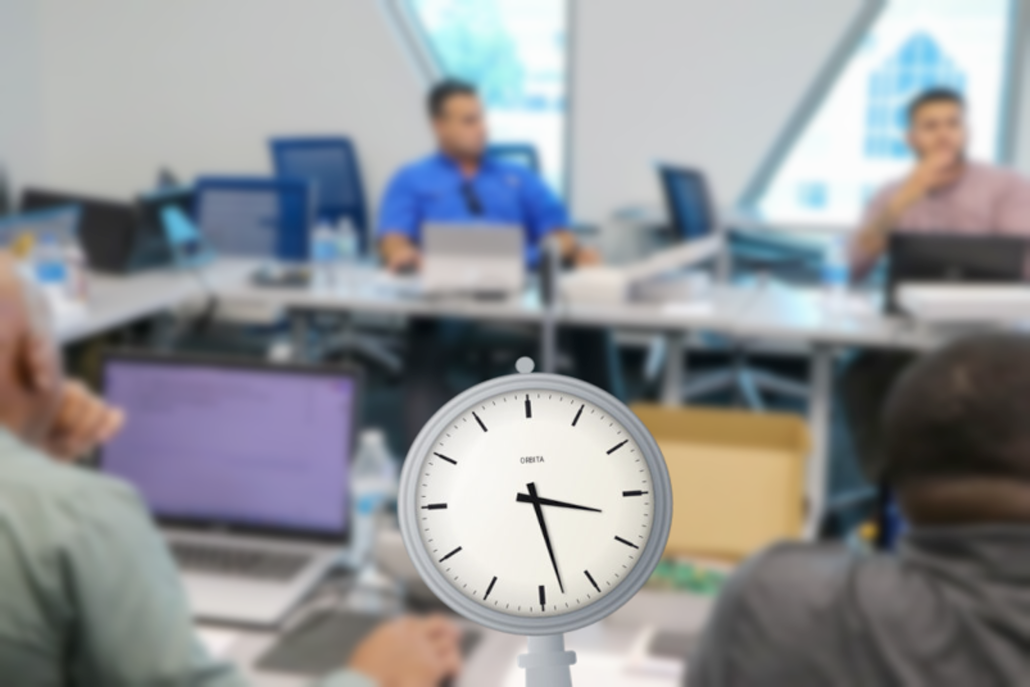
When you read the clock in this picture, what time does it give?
3:28
